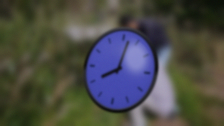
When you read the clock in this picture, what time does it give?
8:02
